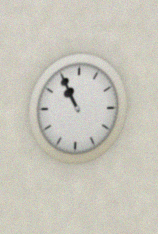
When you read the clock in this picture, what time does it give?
10:55
